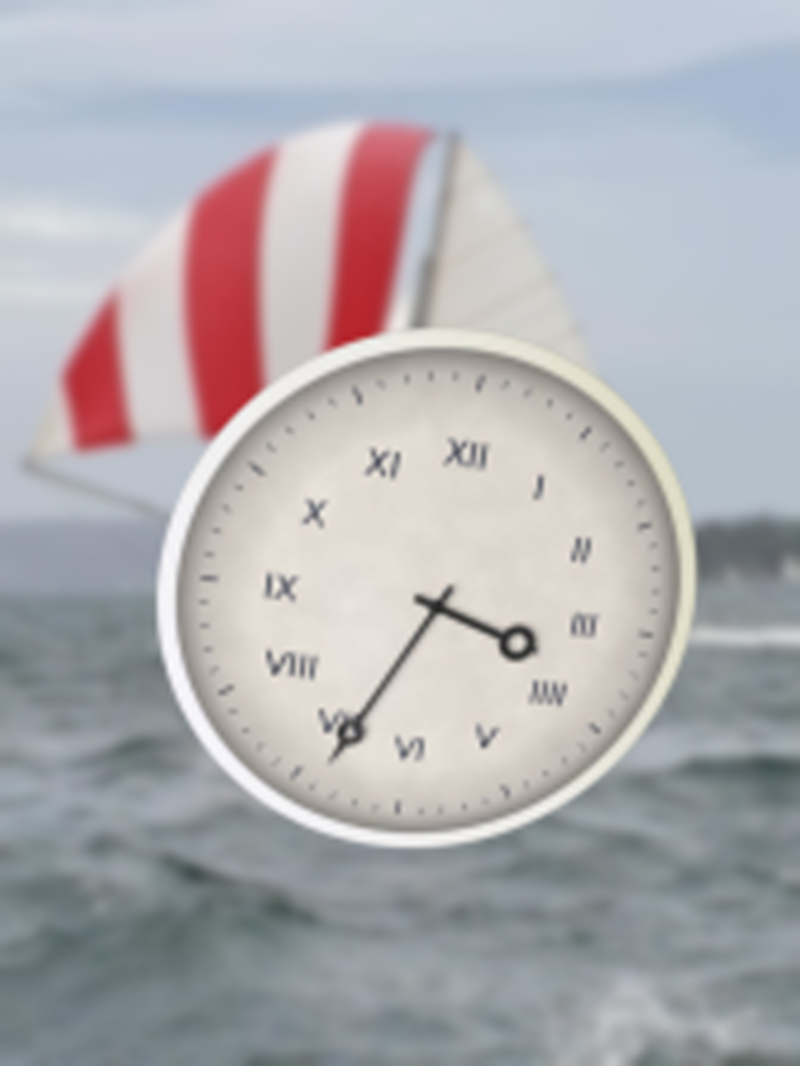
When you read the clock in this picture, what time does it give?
3:34
